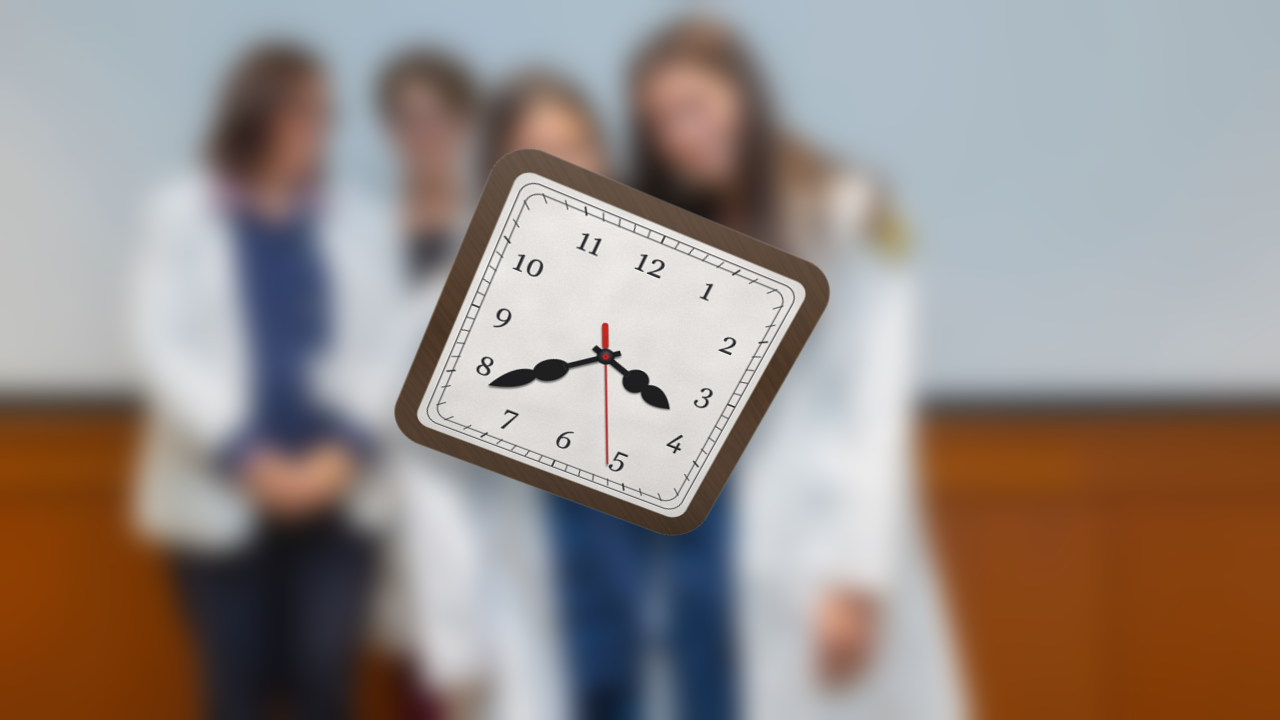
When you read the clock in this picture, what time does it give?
3:38:26
